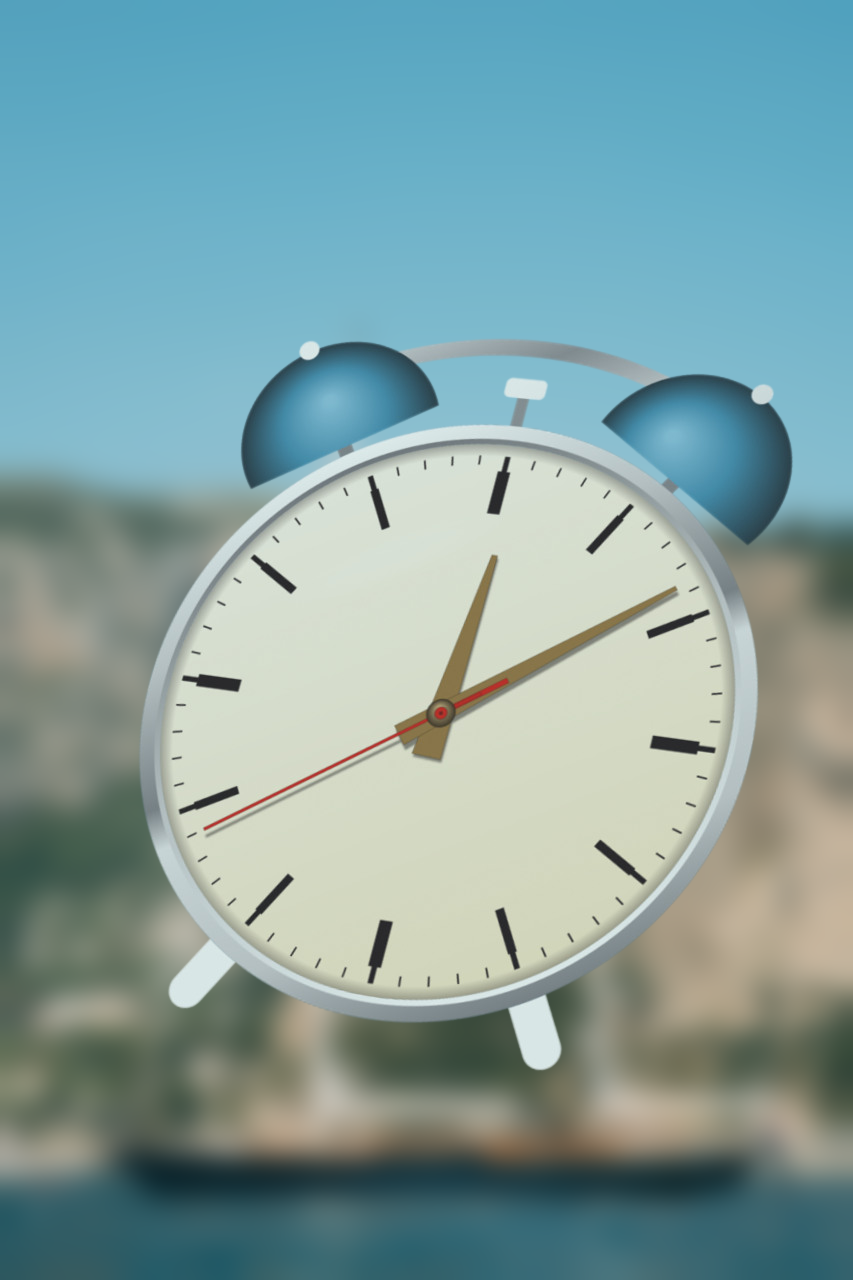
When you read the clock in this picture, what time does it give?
12:08:39
